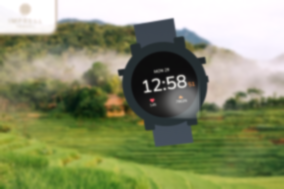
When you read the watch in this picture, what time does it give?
12:58
